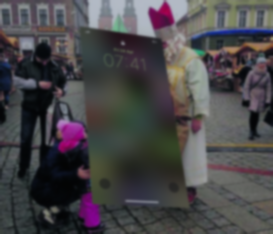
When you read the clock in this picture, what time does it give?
7:41
